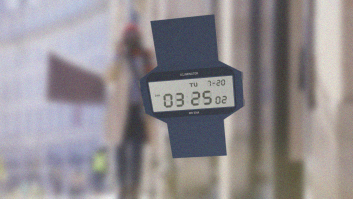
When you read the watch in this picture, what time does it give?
3:25:02
